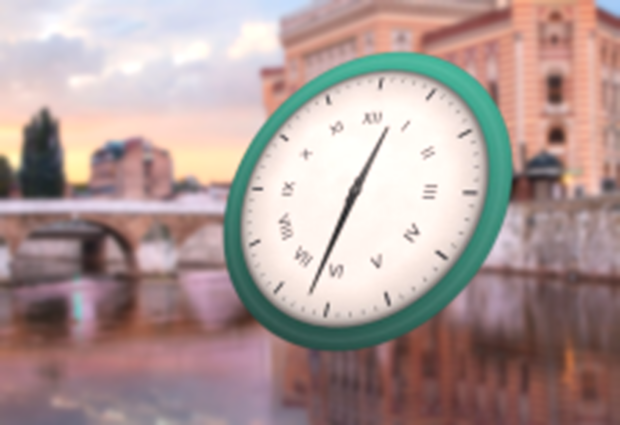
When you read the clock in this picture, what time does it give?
12:32
